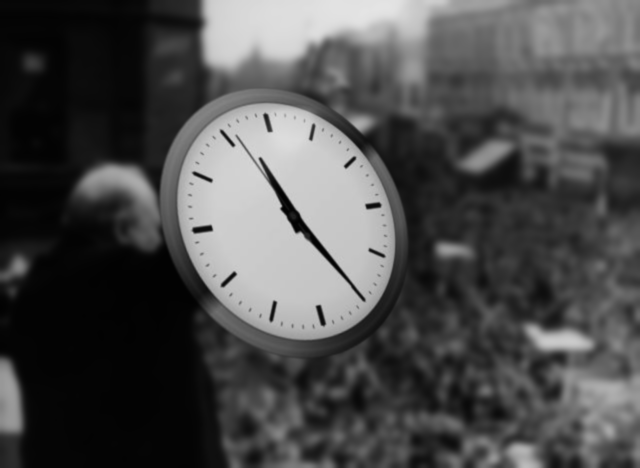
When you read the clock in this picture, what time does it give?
11:24:56
